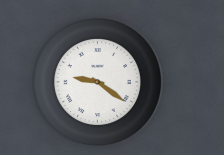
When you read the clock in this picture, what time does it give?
9:21
